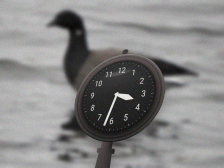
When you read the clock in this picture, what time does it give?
3:32
